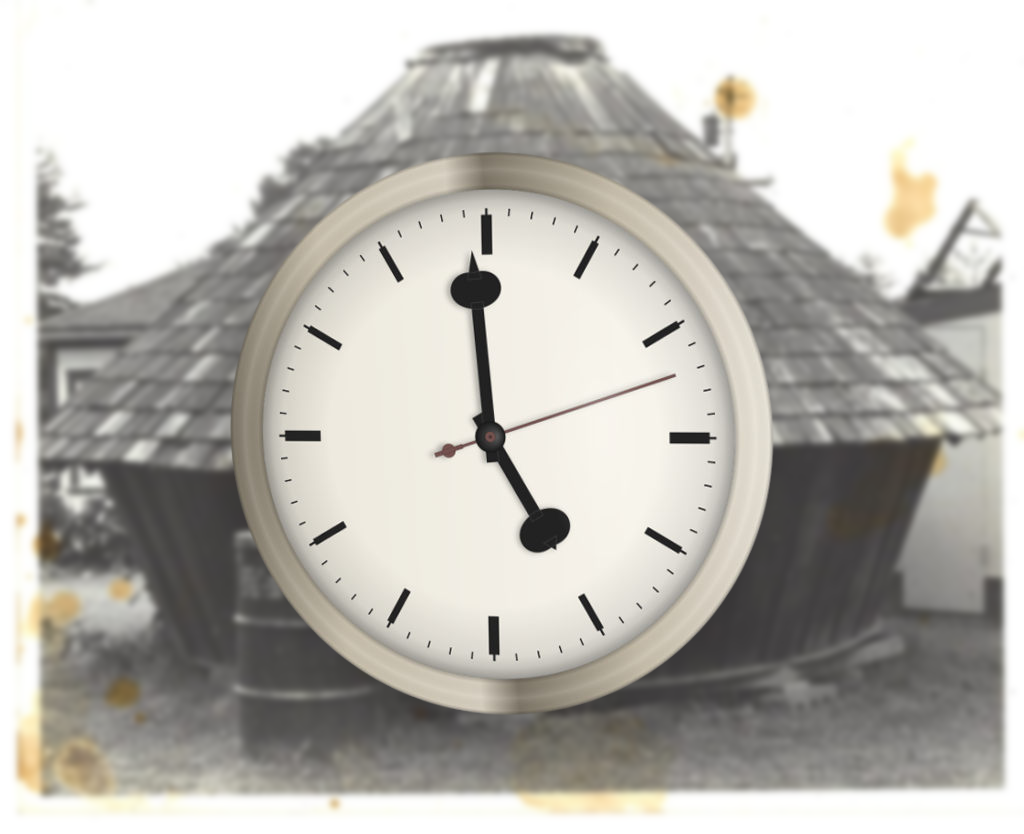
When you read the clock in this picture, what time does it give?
4:59:12
